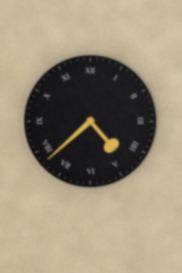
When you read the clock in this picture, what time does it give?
4:38
